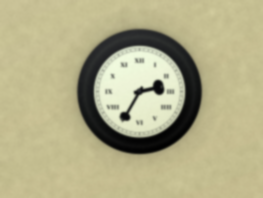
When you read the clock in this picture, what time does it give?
2:35
